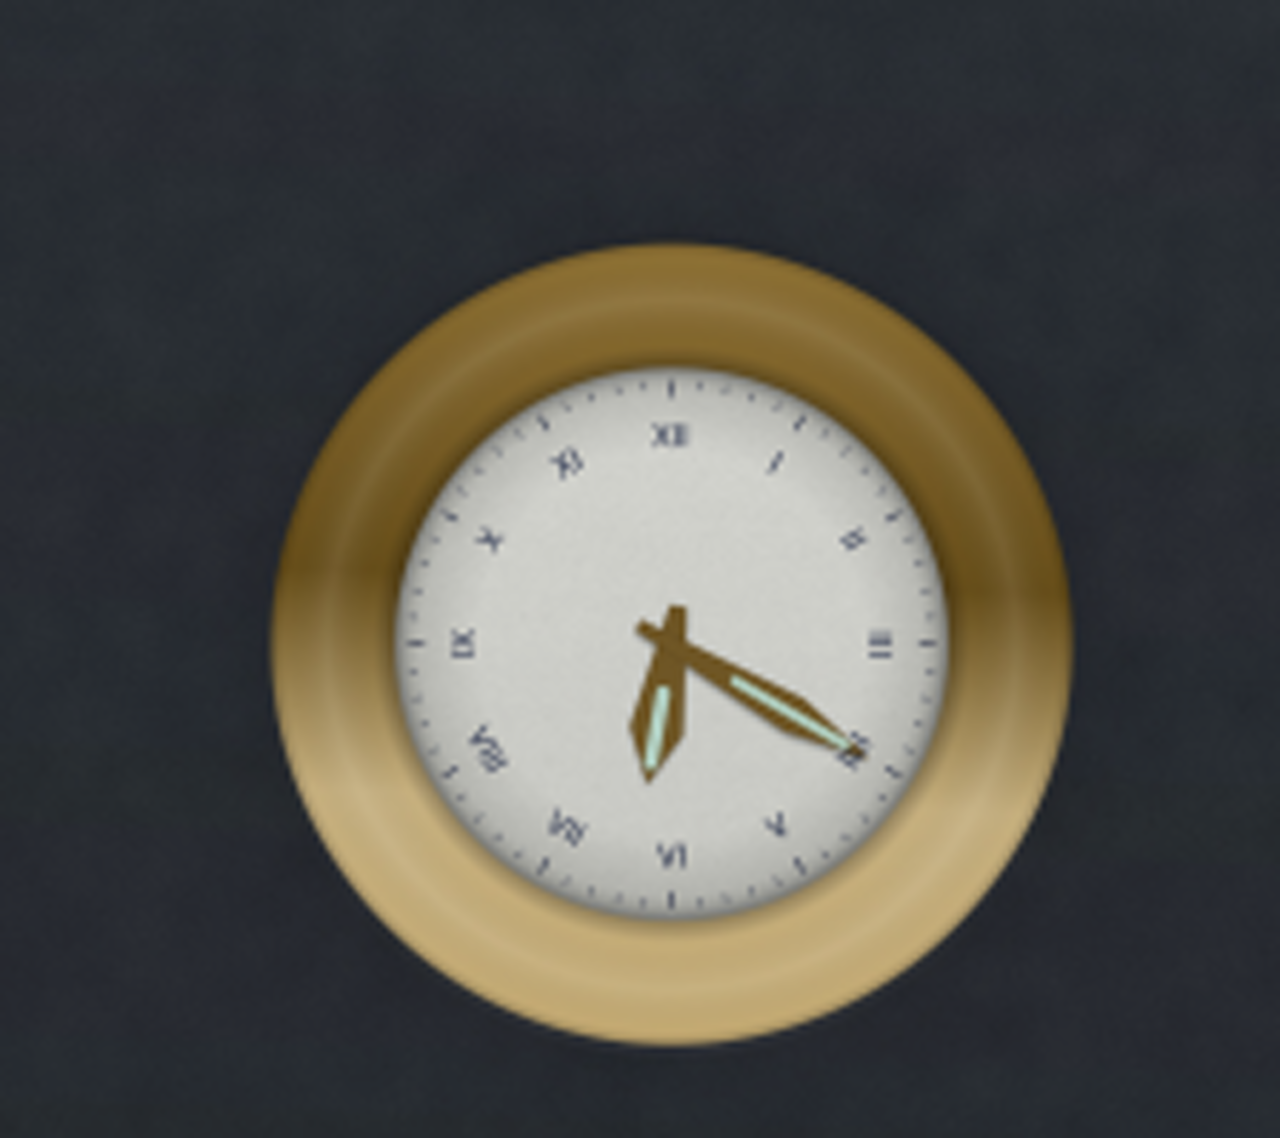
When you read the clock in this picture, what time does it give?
6:20
